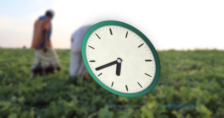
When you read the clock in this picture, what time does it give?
6:42
